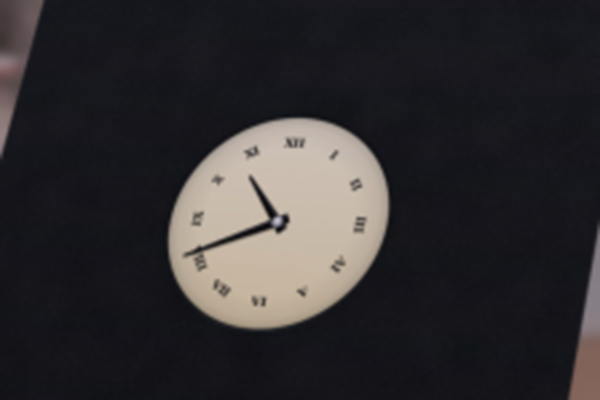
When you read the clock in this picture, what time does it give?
10:41
